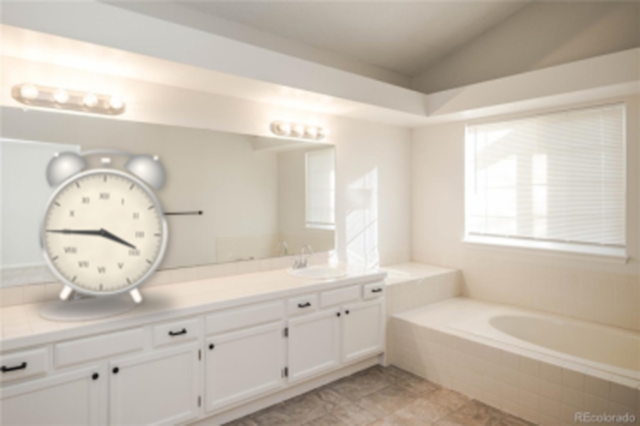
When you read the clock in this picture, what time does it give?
3:45
